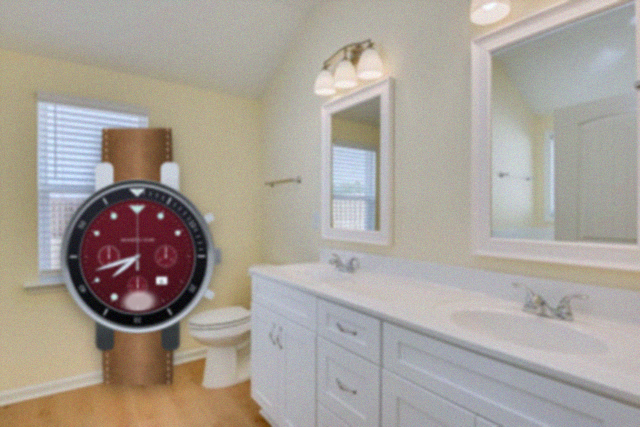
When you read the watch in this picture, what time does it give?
7:42
